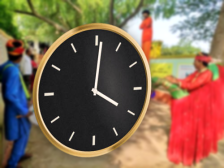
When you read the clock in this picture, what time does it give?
4:01
